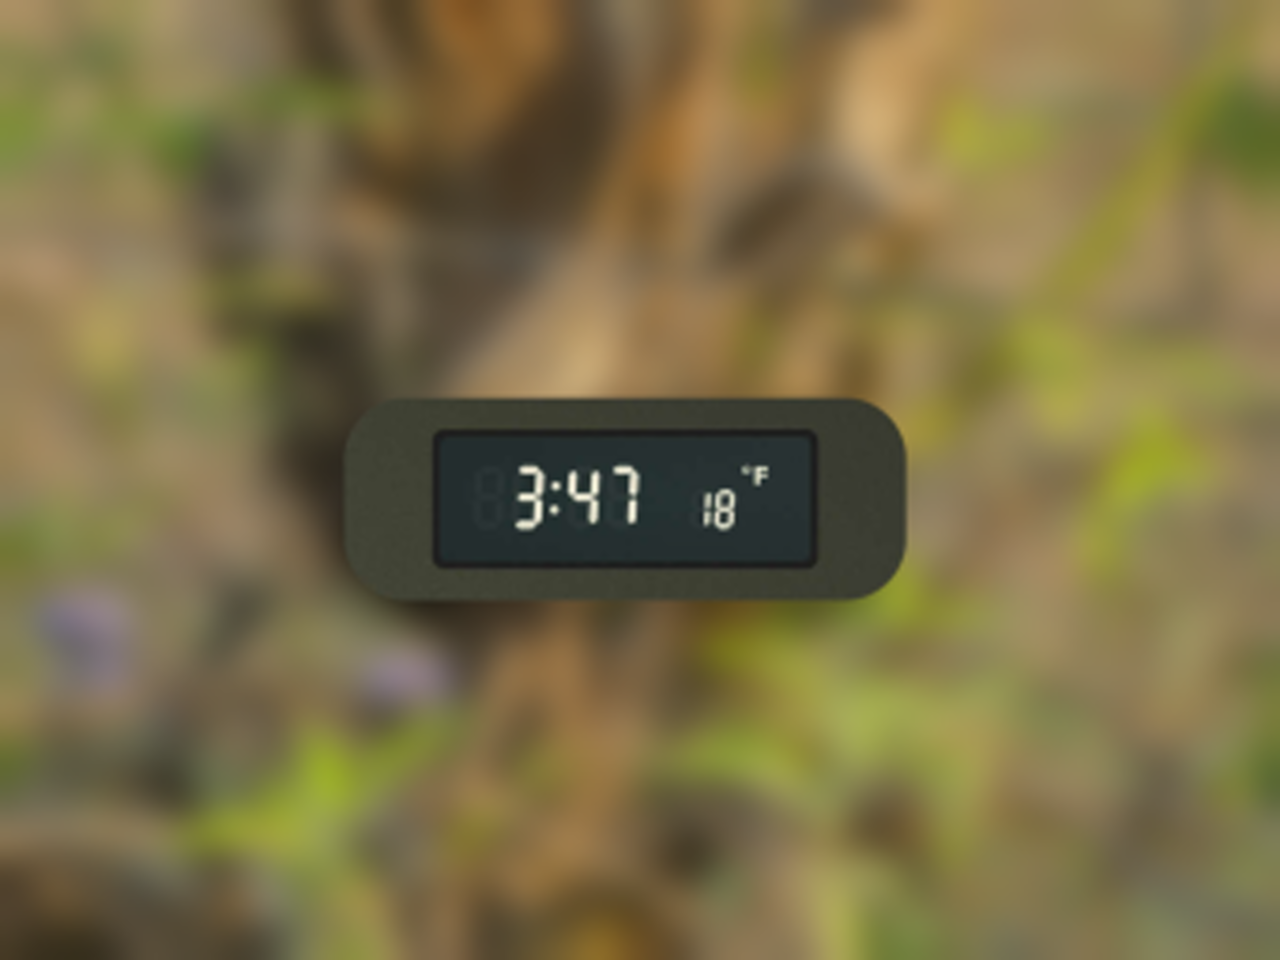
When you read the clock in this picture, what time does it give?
3:47
